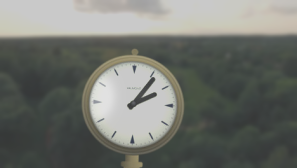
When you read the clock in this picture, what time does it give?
2:06
